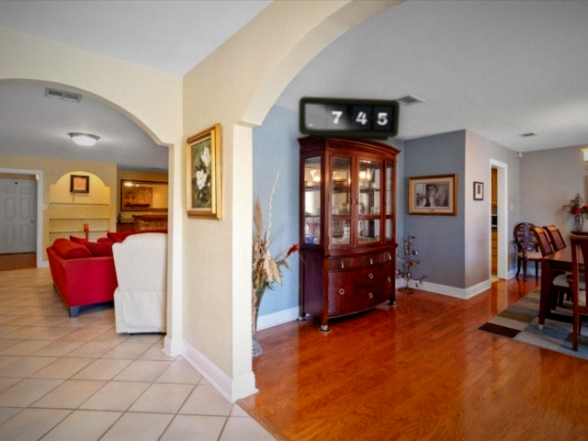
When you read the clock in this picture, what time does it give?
7:45
